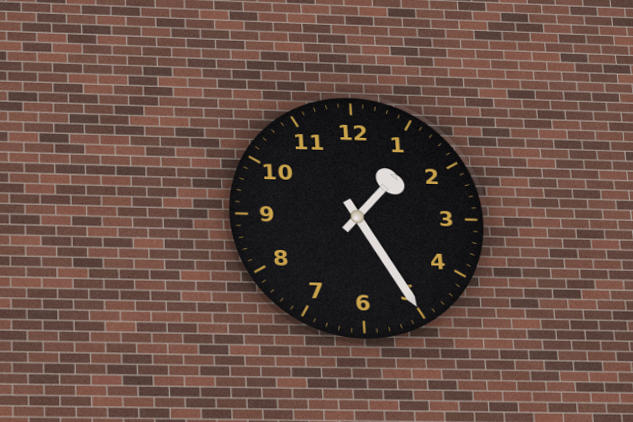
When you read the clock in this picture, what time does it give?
1:25
